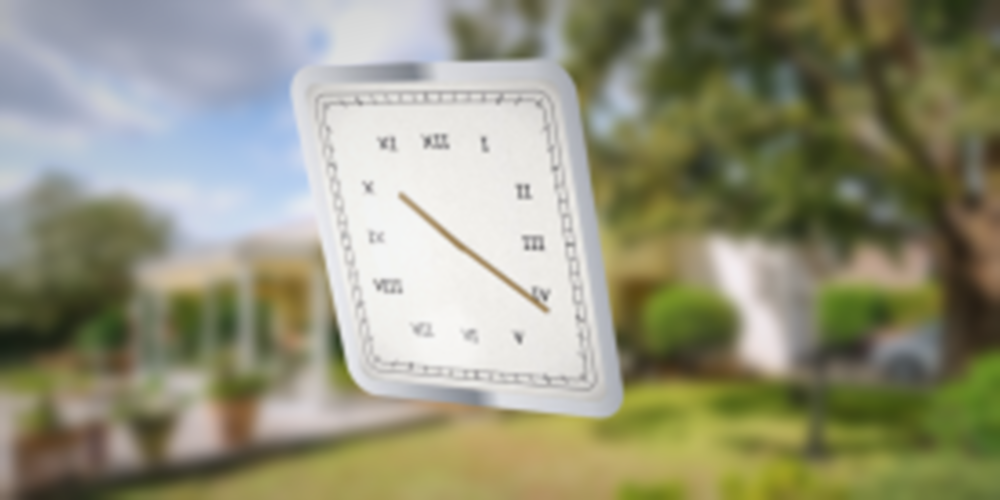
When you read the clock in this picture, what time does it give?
10:21
